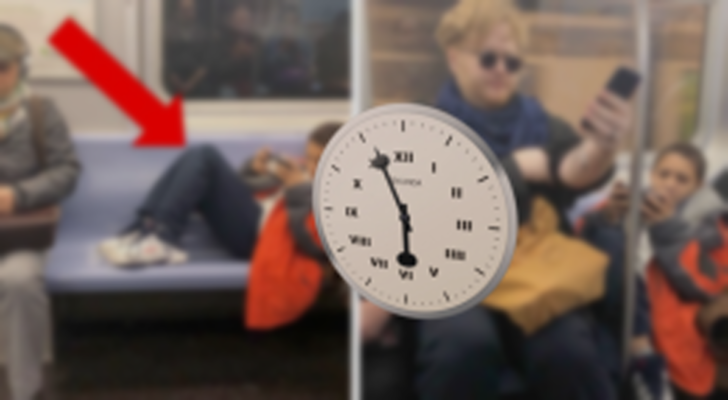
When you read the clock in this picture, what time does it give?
5:56
